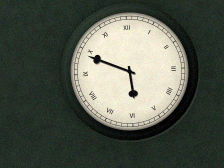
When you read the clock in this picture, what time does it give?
5:49
